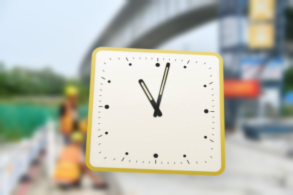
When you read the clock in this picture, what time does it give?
11:02
